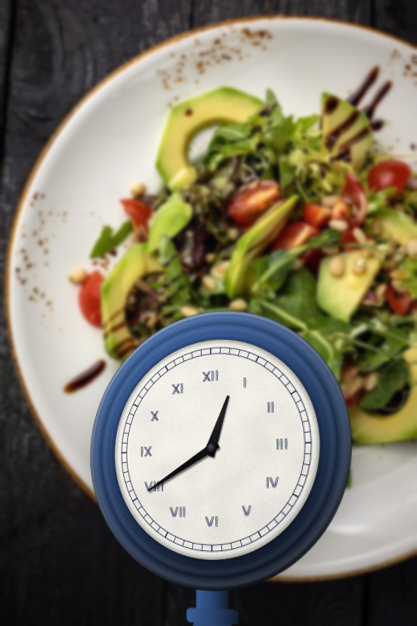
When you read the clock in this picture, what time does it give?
12:40
